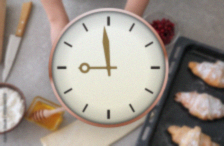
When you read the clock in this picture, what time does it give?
8:59
